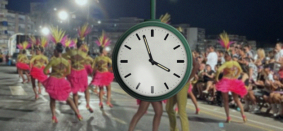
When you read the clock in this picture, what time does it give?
3:57
